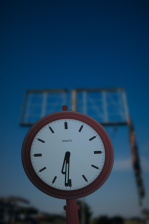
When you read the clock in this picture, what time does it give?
6:31
